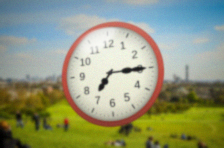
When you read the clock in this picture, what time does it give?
7:15
